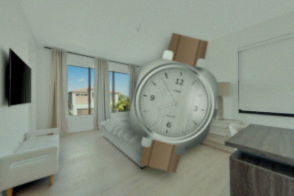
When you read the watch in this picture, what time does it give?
7:53
